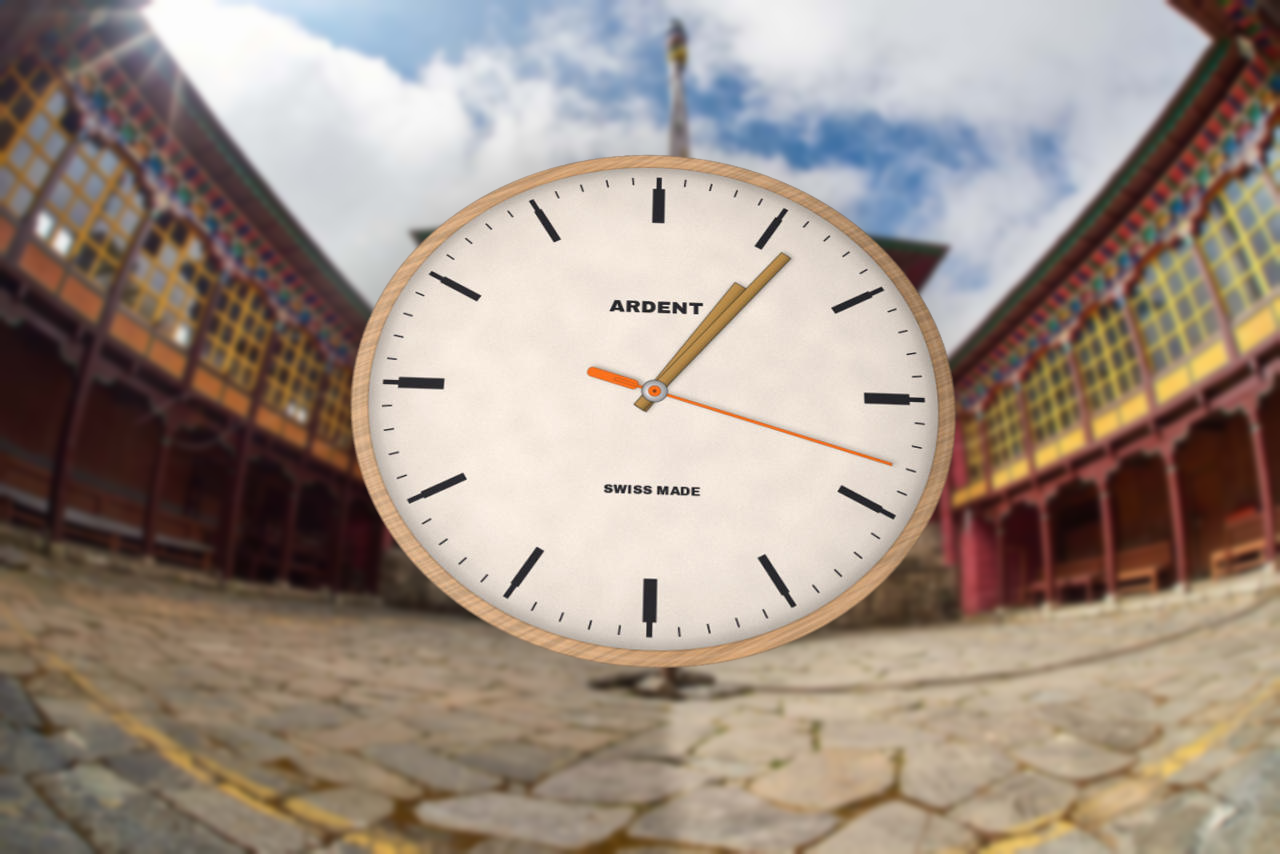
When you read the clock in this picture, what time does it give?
1:06:18
